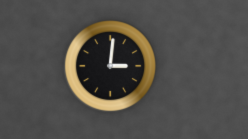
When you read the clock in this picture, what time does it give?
3:01
